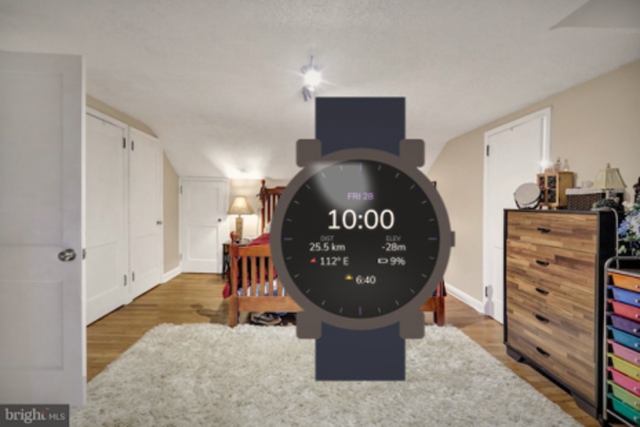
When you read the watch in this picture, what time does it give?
10:00
